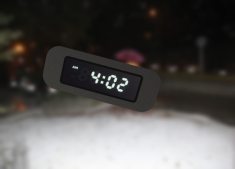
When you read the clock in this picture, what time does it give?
4:02
